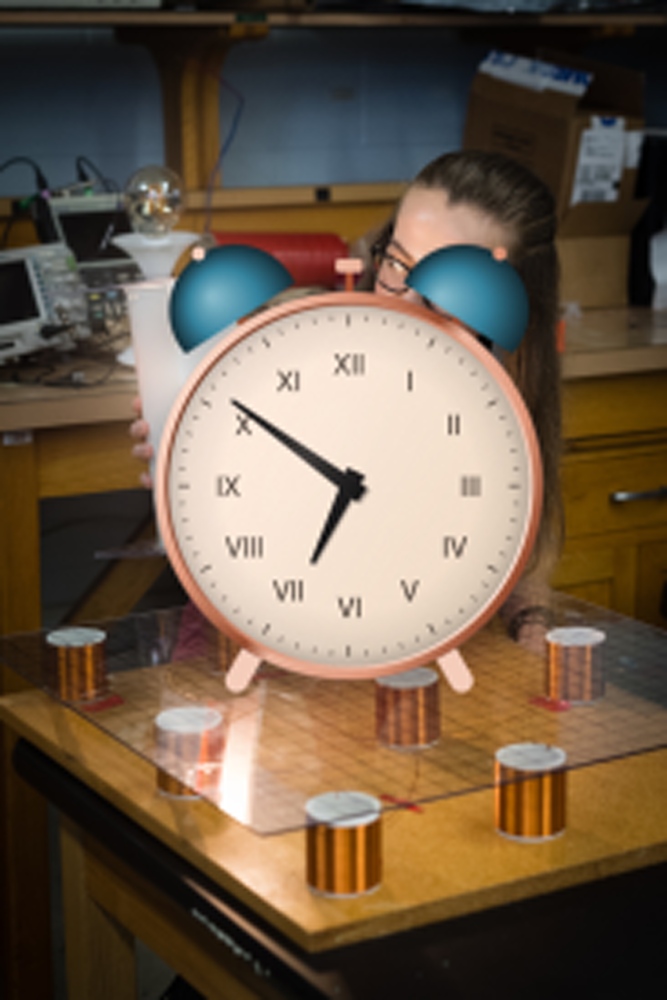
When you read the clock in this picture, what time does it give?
6:51
